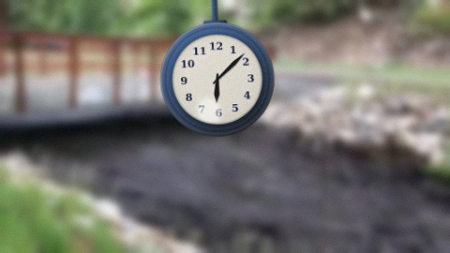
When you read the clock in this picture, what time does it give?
6:08
